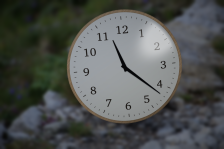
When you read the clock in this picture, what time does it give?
11:22
